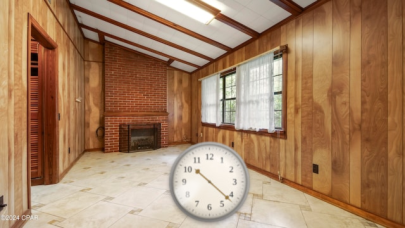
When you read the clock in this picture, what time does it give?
10:22
